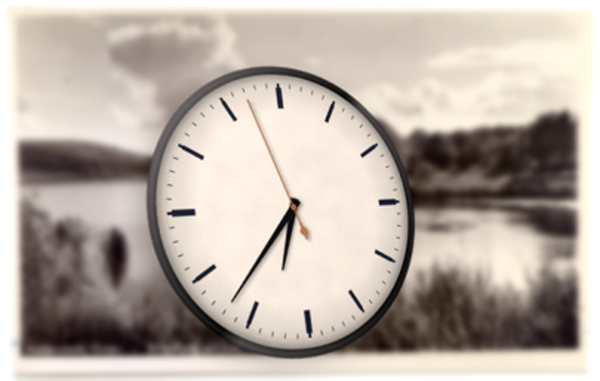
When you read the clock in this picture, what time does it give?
6:36:57
